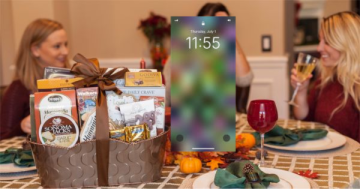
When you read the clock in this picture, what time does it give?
11:55
